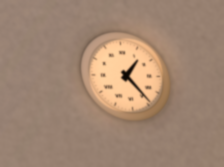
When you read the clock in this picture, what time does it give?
1:24
